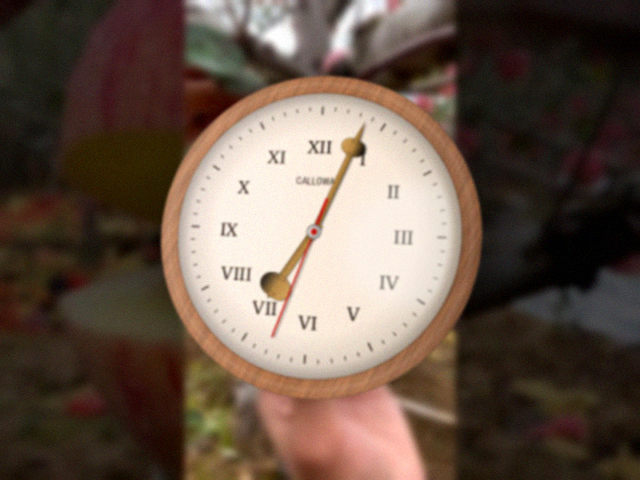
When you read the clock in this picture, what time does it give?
7:03:33
